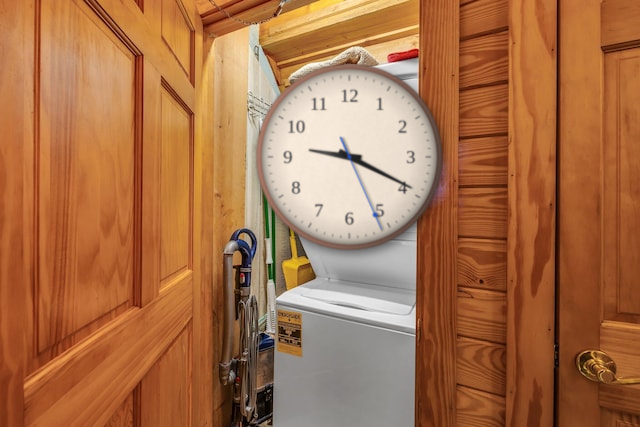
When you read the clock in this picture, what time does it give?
9:19:26
